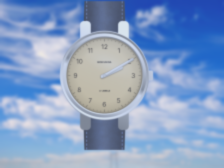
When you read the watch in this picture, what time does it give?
2:10
